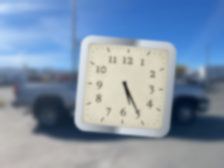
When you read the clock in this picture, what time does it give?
5:25
